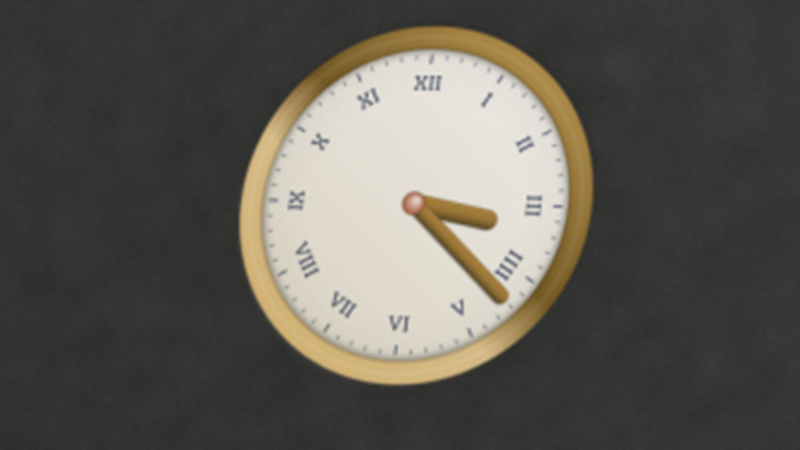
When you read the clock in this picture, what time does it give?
3:22
